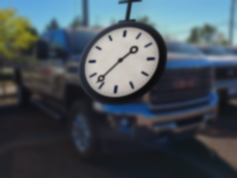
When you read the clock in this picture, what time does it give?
1:37
